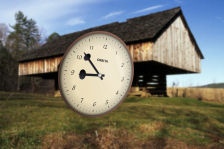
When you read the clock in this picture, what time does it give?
8:52
